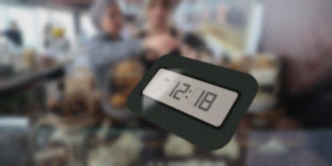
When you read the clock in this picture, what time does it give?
12:18
